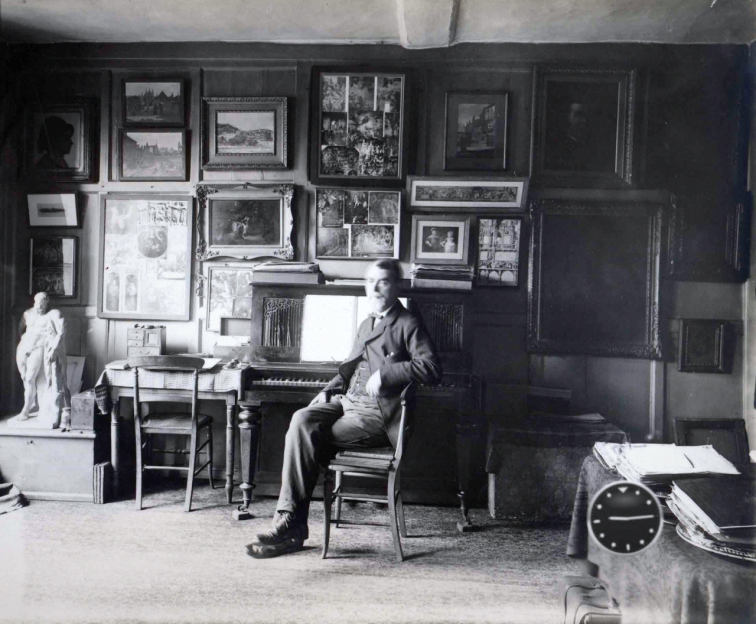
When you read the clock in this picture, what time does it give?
9:15
